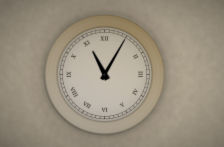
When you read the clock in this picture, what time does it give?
11:05
